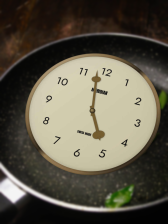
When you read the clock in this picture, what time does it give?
4:58
